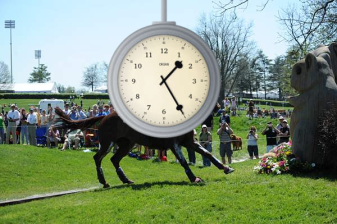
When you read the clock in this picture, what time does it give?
1:25
